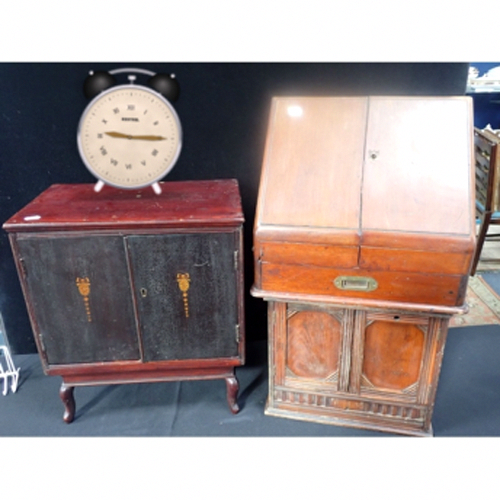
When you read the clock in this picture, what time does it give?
9:15
